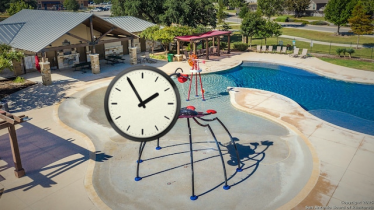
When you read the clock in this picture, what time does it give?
1:55
